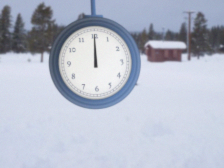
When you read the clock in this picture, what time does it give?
12:00
